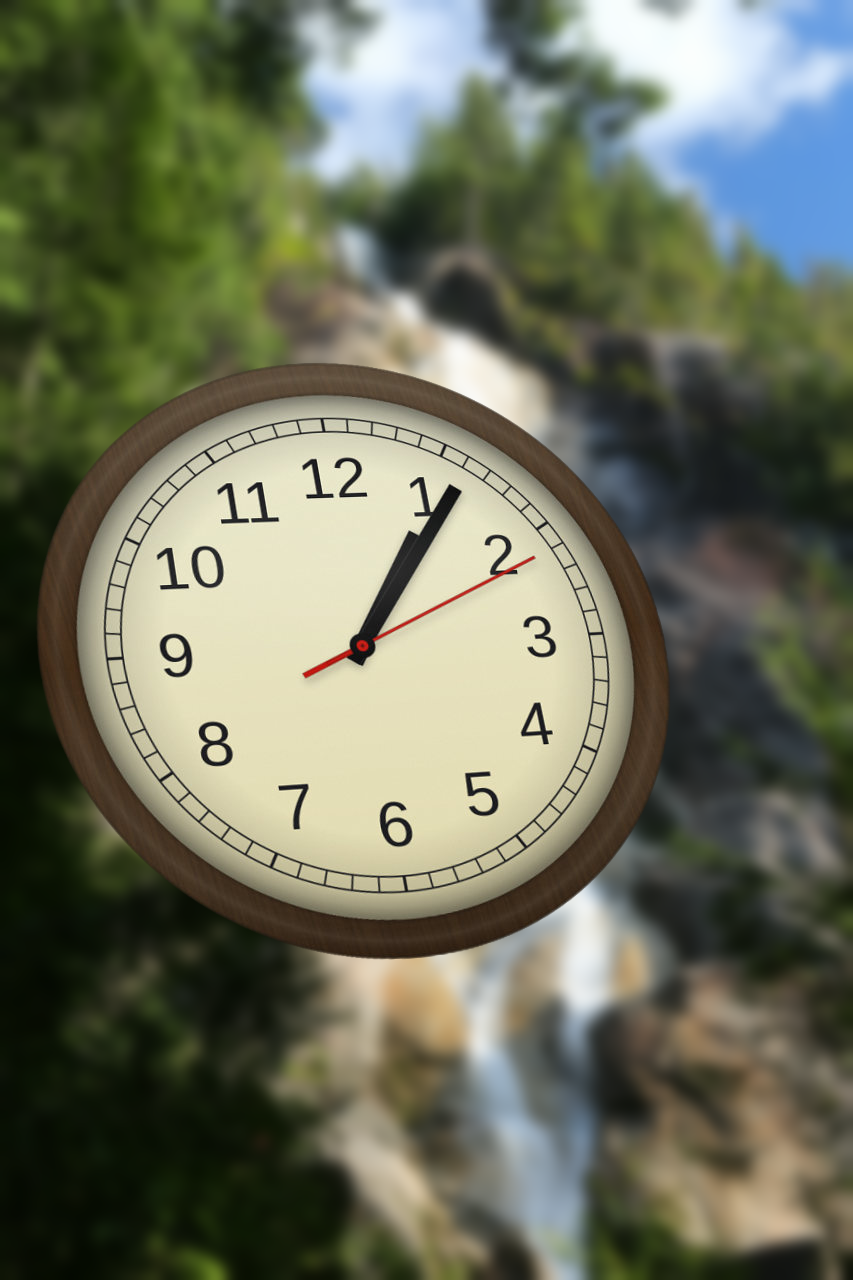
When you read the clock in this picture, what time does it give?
1:06:11
